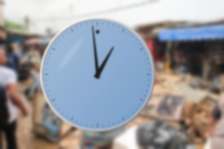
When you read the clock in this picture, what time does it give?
12:59
